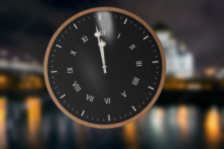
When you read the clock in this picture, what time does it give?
11:59
